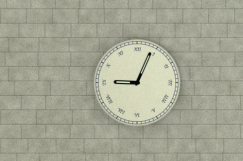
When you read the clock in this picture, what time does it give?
9:04
